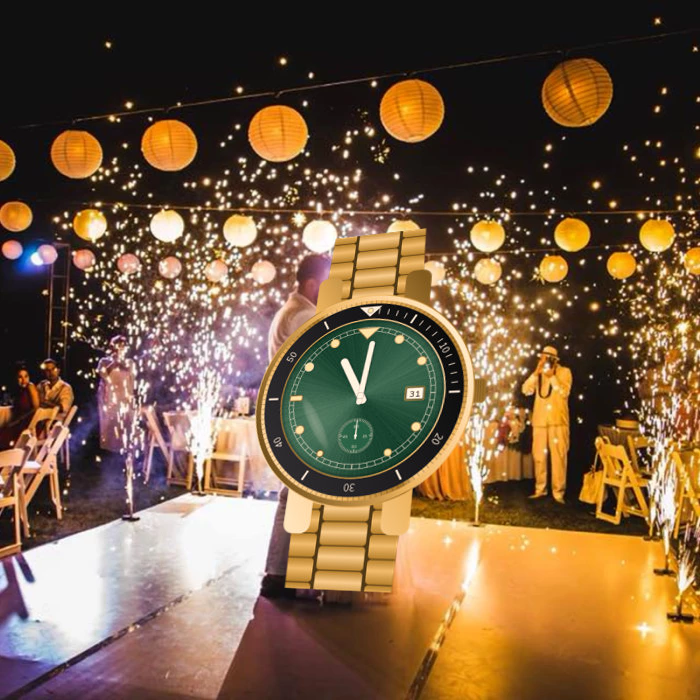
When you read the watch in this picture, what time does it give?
11:01
